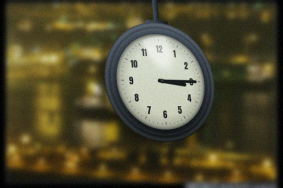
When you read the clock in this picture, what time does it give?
3:15
